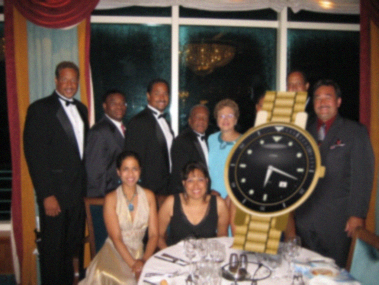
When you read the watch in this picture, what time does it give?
6:18
